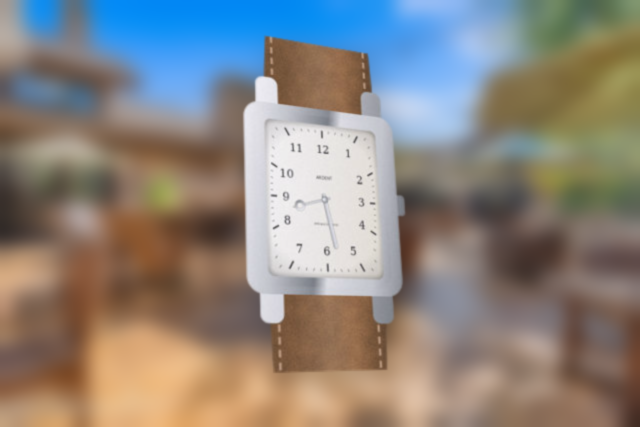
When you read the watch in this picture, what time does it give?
8:28
